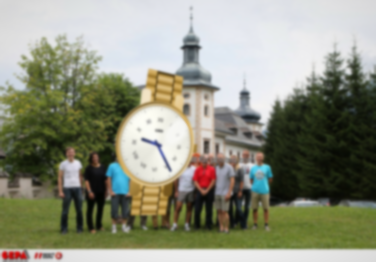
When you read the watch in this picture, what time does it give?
9:24
